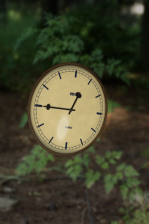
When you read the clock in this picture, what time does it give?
12:45
